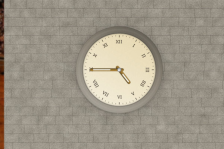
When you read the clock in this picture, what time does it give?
4:45
